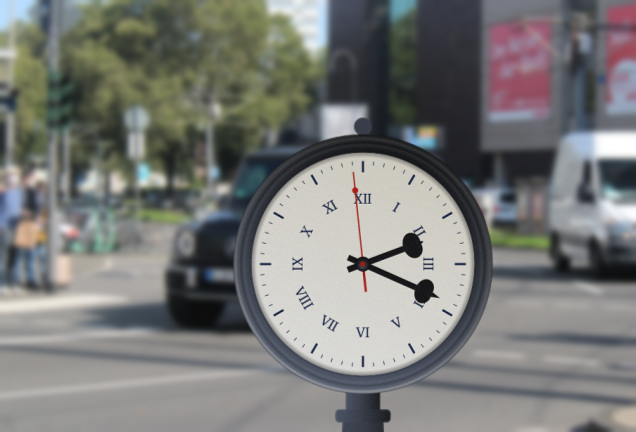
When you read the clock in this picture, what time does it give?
2:18:59
